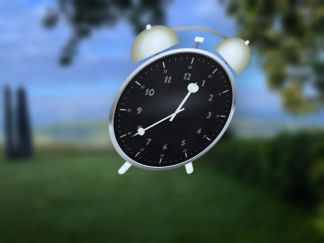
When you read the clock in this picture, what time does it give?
12:39
